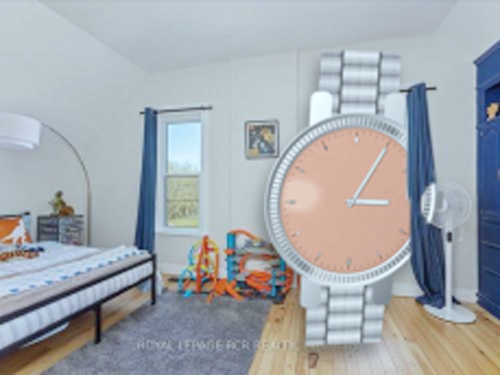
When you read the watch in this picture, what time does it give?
3:05
